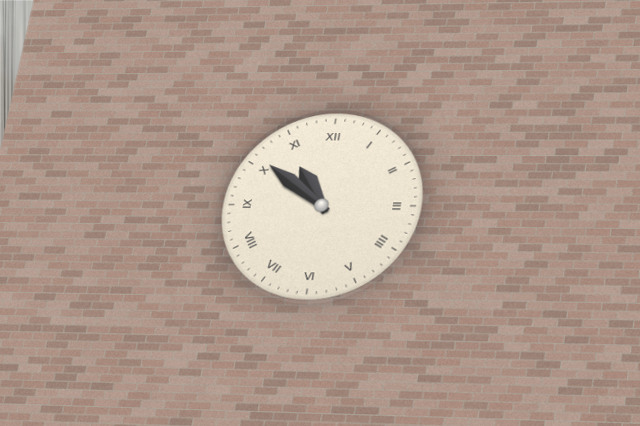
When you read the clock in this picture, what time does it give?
10:51
